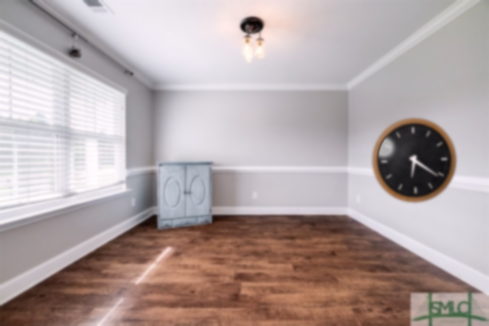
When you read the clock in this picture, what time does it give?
6:21
